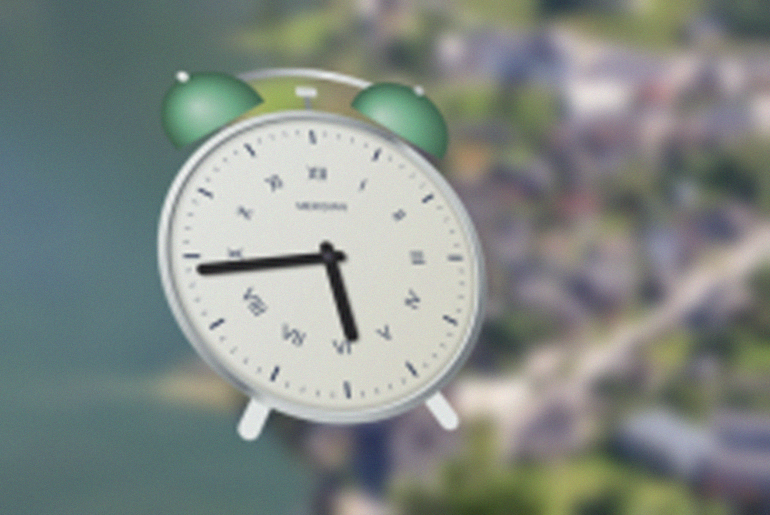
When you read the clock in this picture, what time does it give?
5:44
